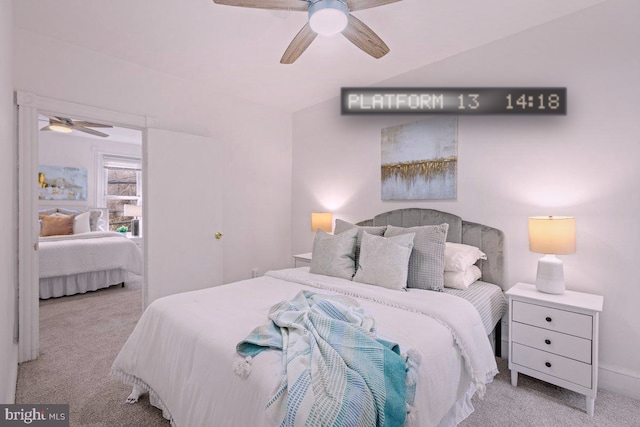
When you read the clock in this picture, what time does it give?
14:18
